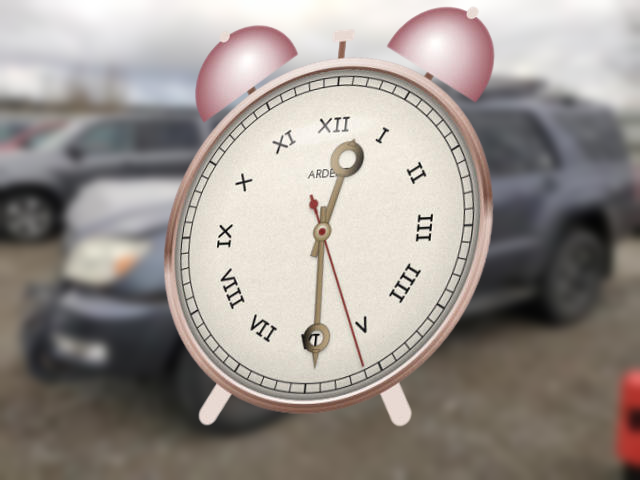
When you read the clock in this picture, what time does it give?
12:29:26
